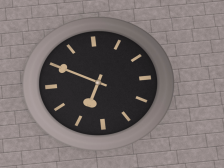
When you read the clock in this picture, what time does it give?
6:50
